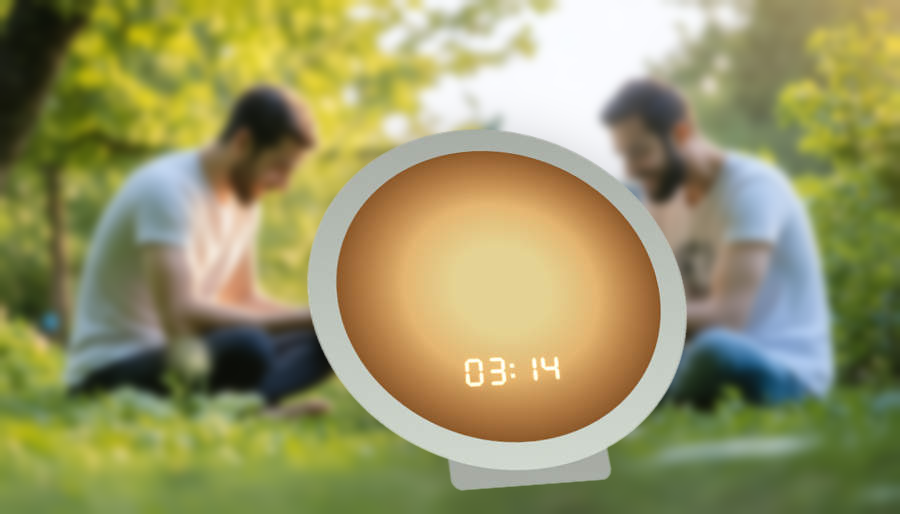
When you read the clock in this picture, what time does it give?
3:14
